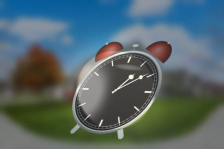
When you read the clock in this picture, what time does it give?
1:09
